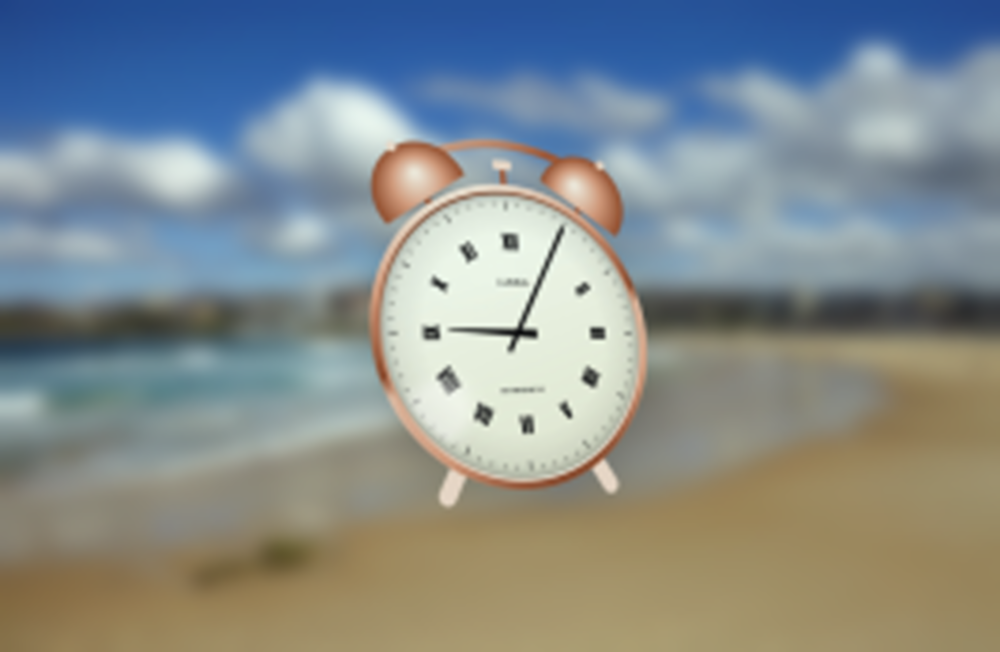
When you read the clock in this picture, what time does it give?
9:05
